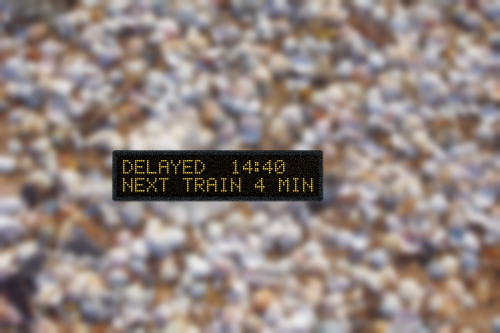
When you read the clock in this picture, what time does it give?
14:40
